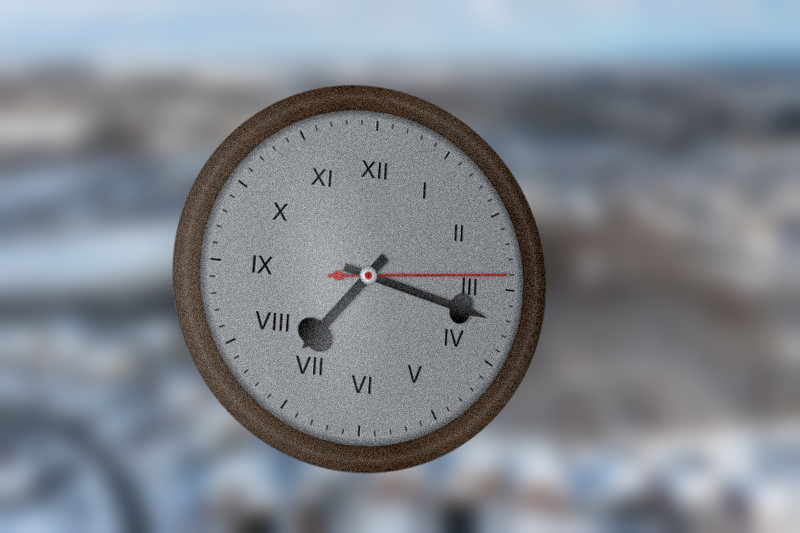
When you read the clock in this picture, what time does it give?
7:17:14
